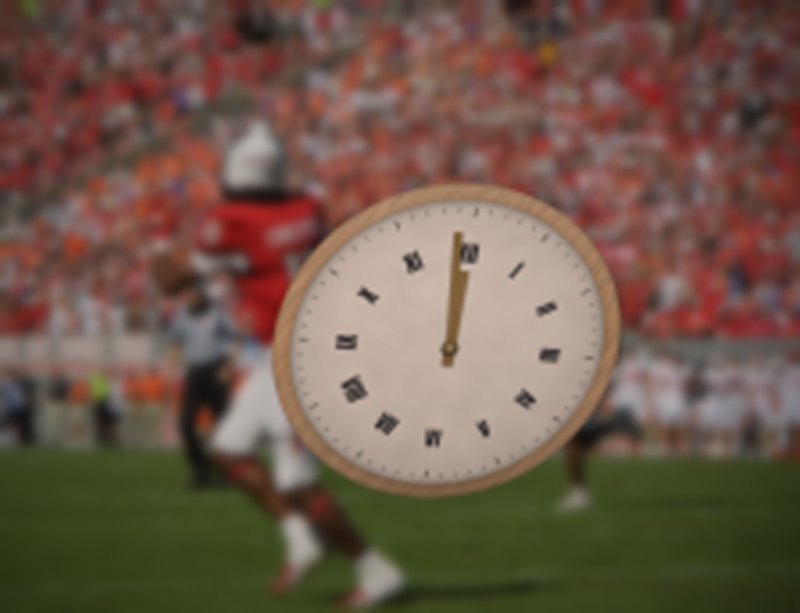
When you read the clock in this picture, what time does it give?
11:59
